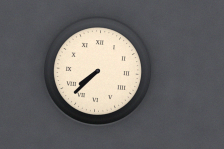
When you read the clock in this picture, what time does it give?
7:37
